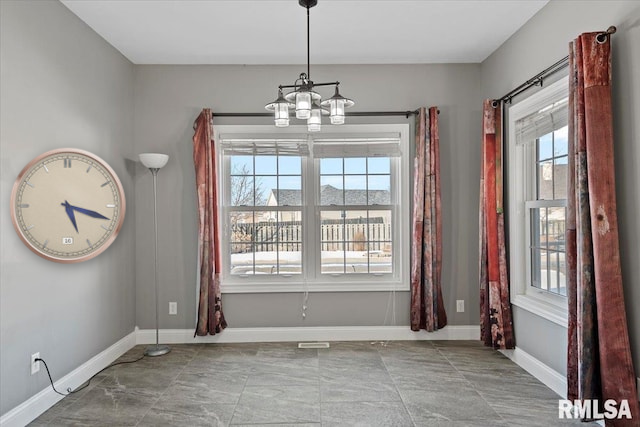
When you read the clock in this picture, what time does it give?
5:18
